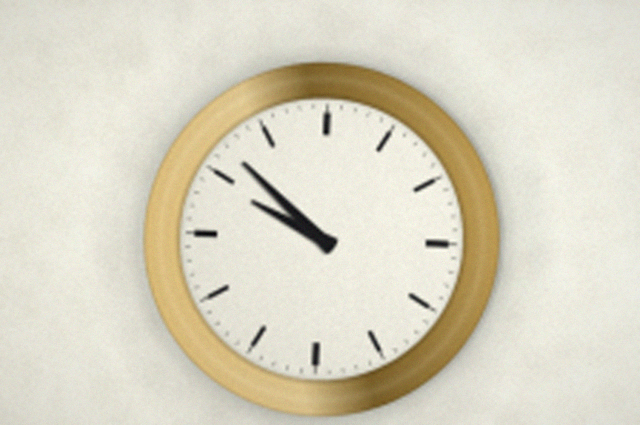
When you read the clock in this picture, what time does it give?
9:52
